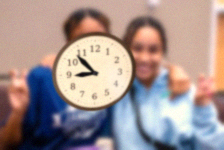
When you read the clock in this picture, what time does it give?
8:53
